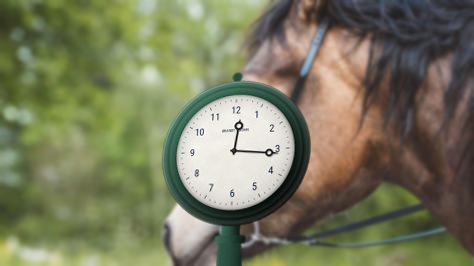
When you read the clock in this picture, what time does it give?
12:16
